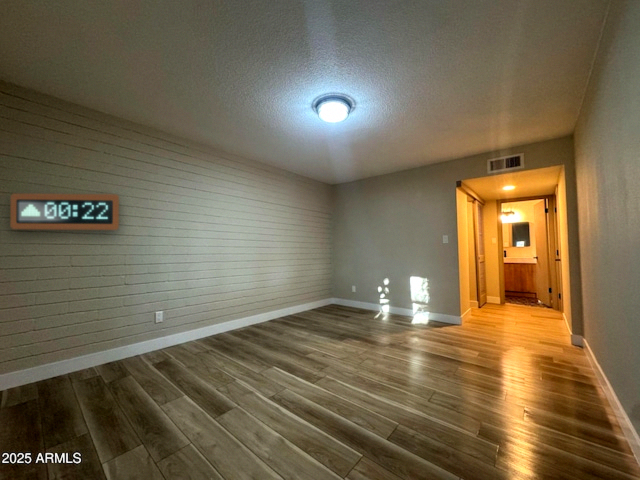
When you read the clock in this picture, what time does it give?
0:22
